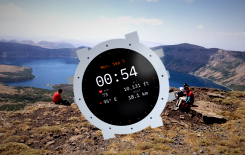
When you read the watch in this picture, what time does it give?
0:54
